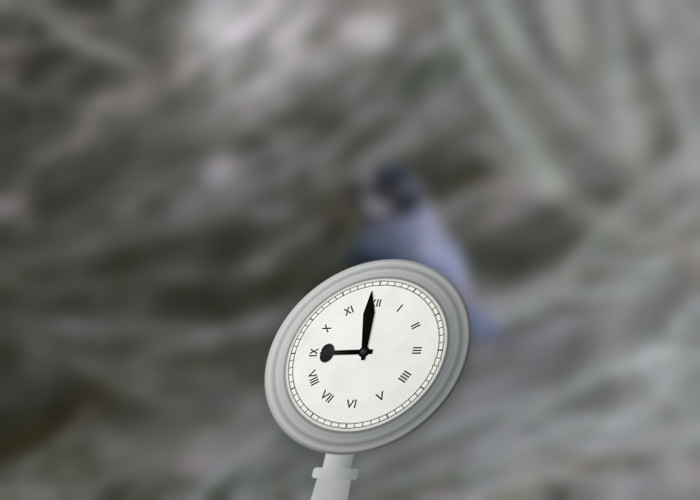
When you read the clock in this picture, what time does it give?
8:59
